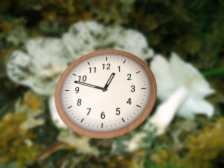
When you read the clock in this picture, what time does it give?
12:48
